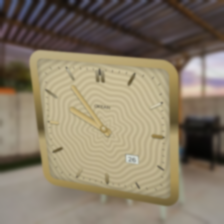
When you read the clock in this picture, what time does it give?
9:54
